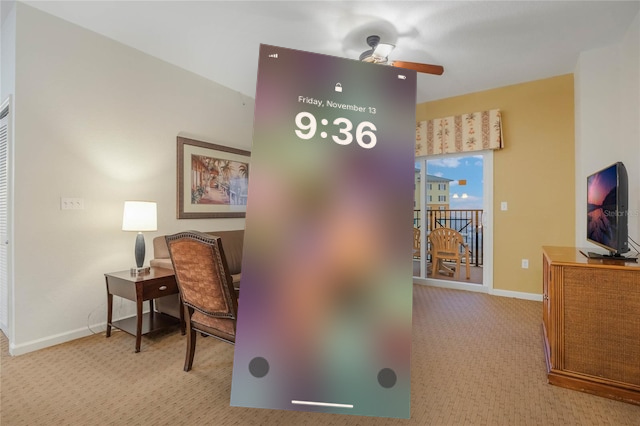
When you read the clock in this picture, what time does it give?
9:36
